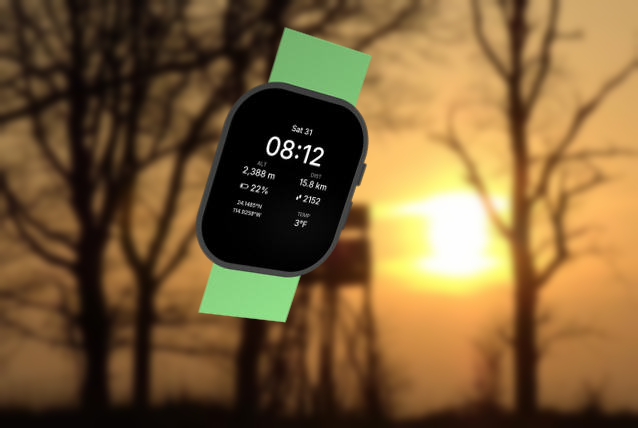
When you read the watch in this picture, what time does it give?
8:12
